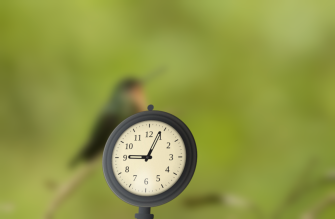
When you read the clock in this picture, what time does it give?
9:04
